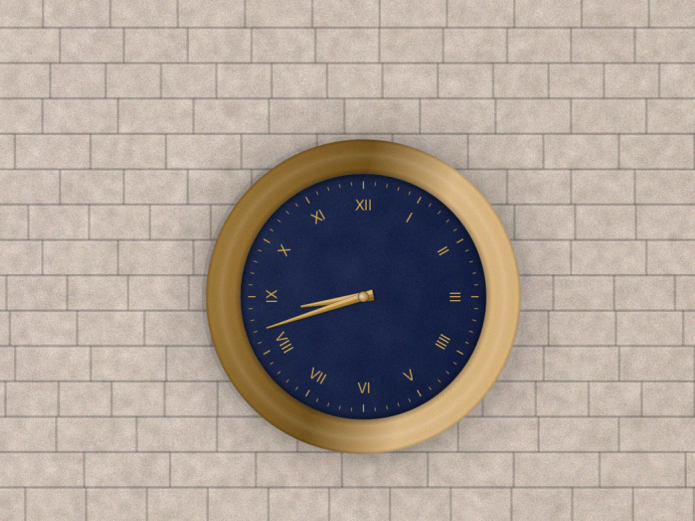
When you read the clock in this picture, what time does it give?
8:42
